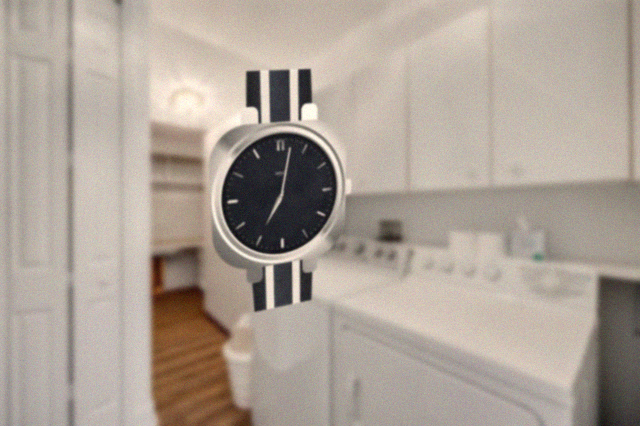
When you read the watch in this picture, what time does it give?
7:02
